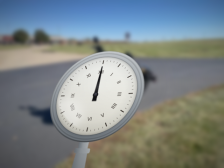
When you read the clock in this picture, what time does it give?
12:00
